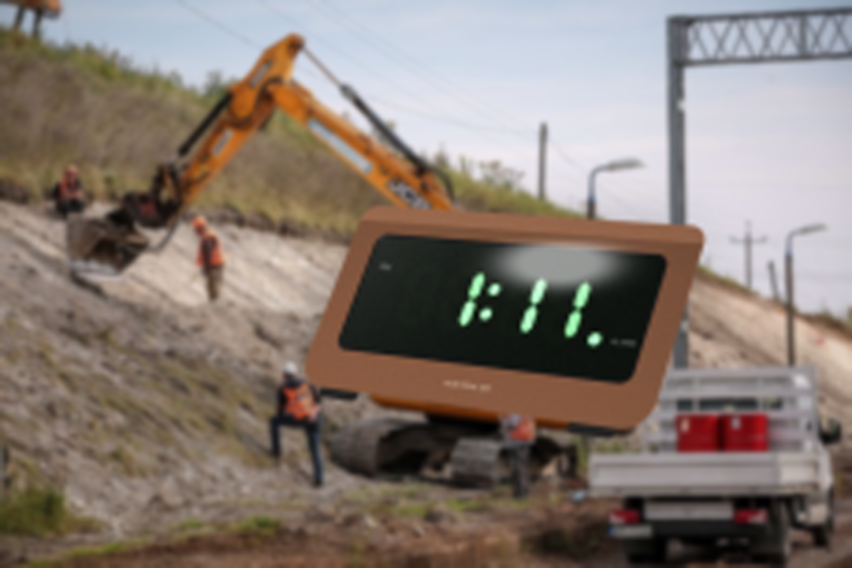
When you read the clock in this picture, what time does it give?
1:11
